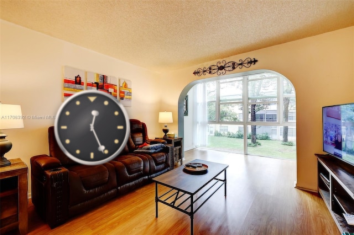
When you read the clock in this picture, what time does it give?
12:26
